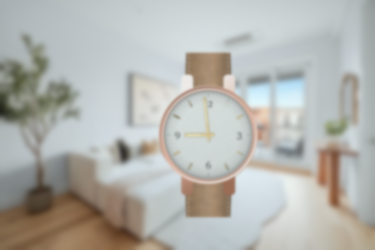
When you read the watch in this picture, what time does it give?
8:59
